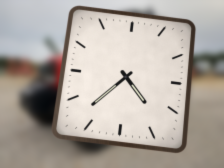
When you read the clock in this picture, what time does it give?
4:37
